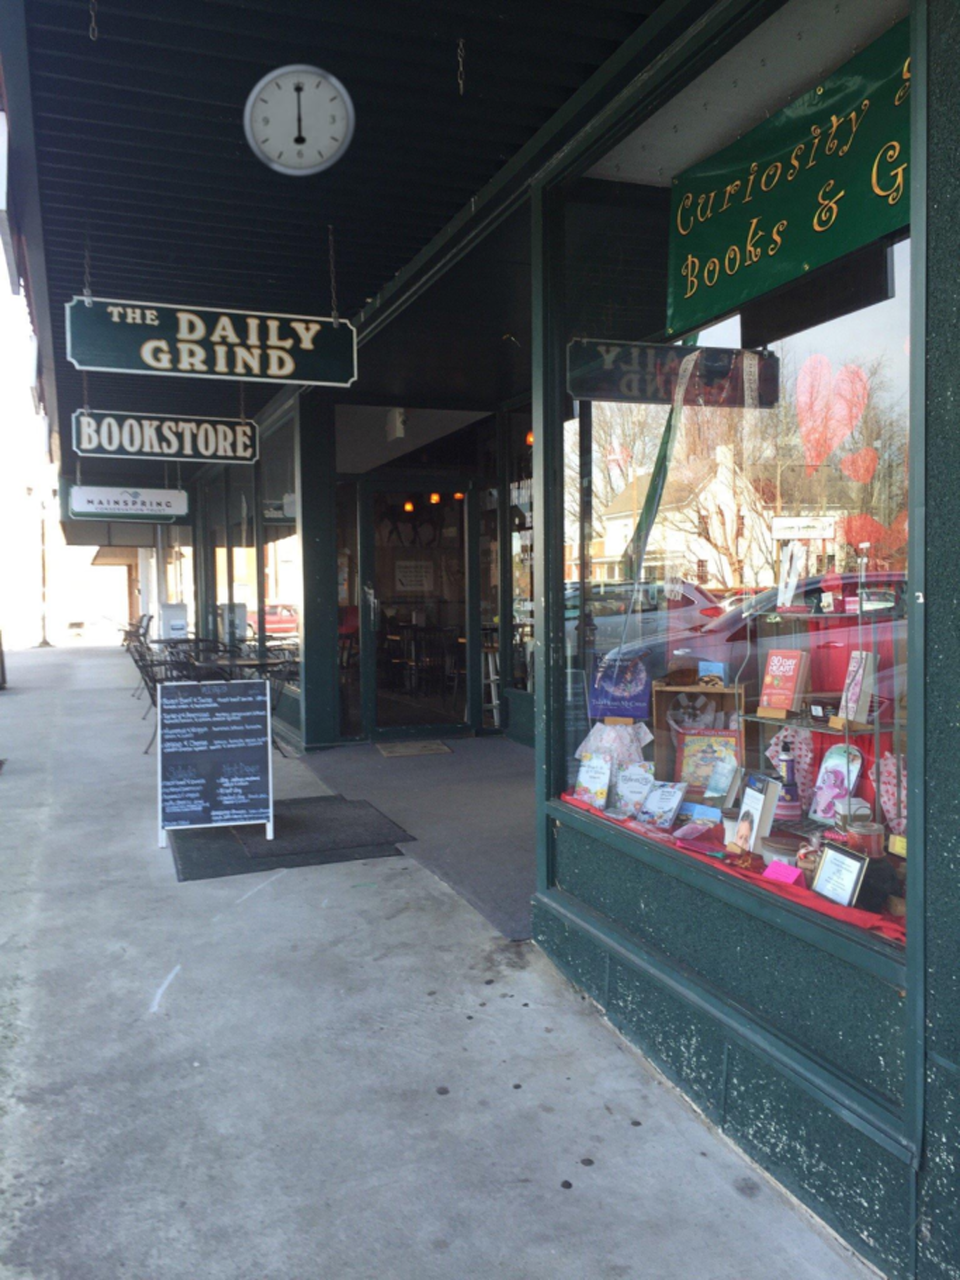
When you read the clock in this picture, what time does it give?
6:00
